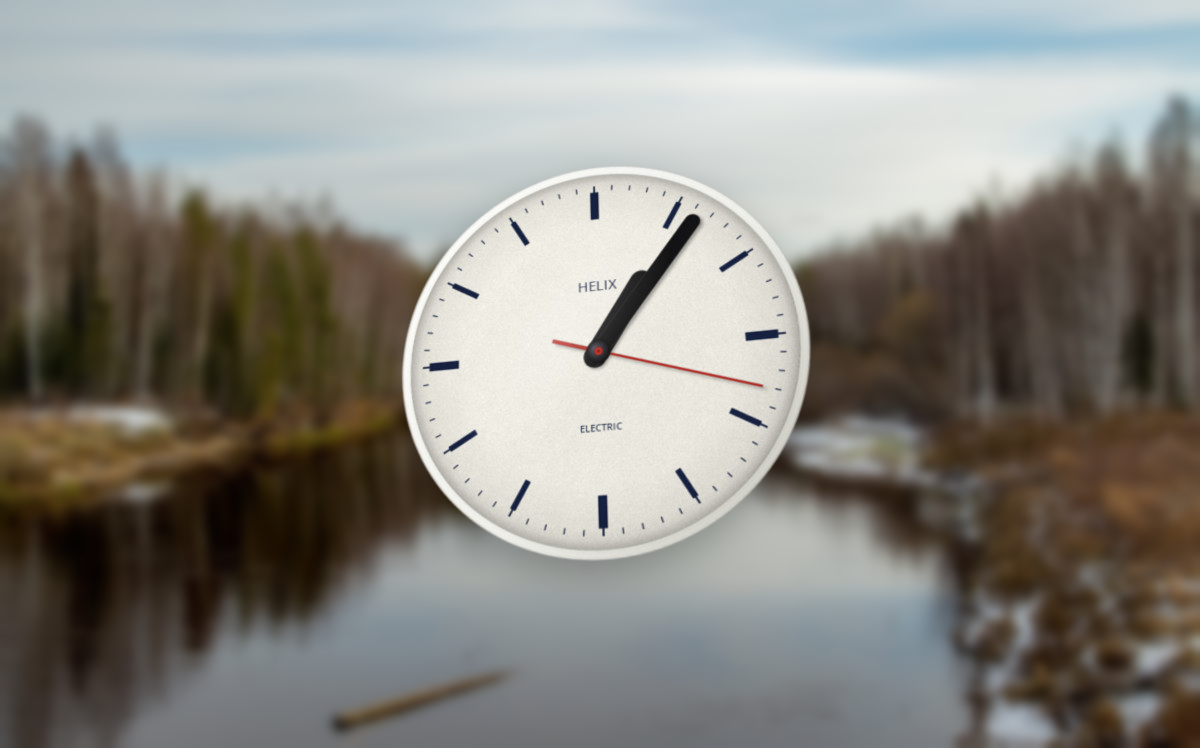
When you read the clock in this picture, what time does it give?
1:06:18
